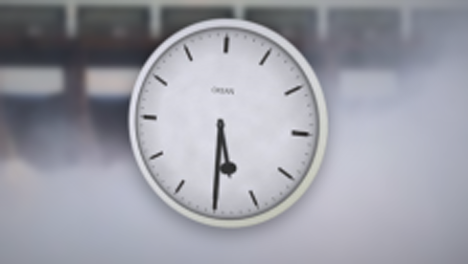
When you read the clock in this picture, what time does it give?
5:30
